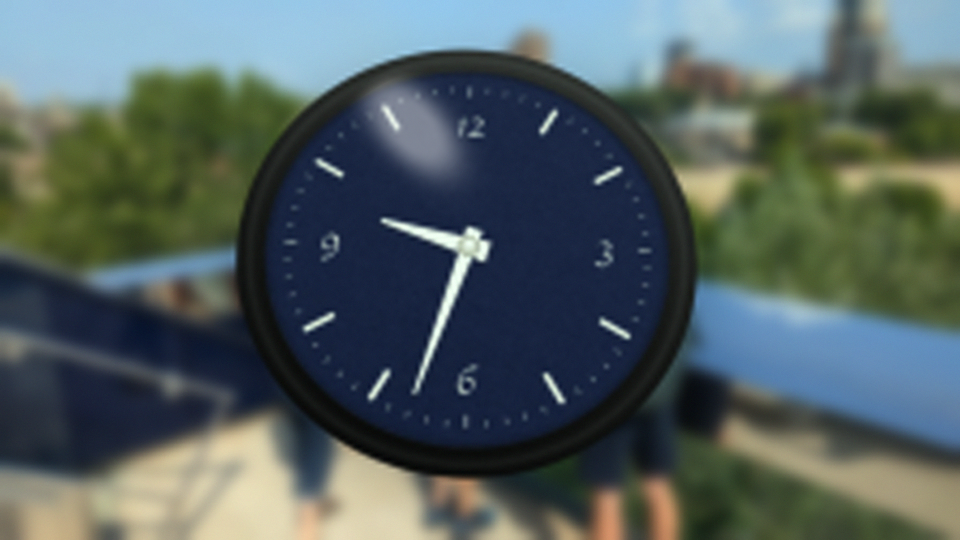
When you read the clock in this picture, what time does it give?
9:33
